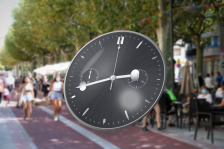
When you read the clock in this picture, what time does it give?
2:42
